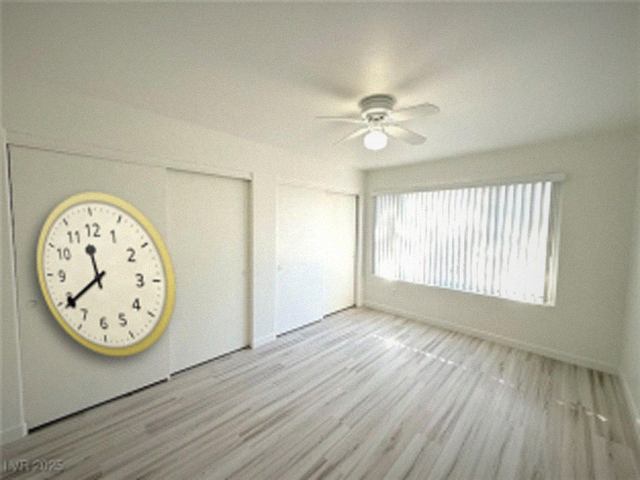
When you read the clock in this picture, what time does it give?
11:39
